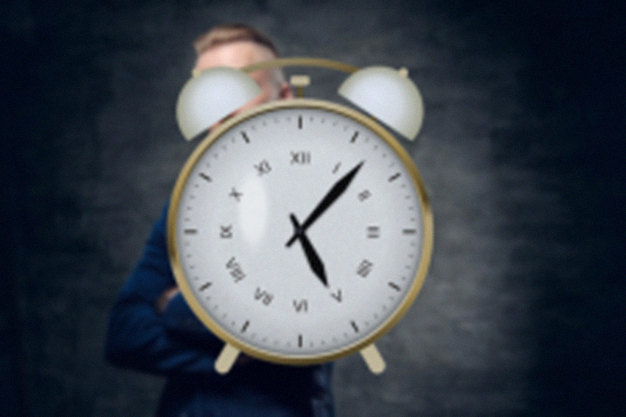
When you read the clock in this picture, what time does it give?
5:07
